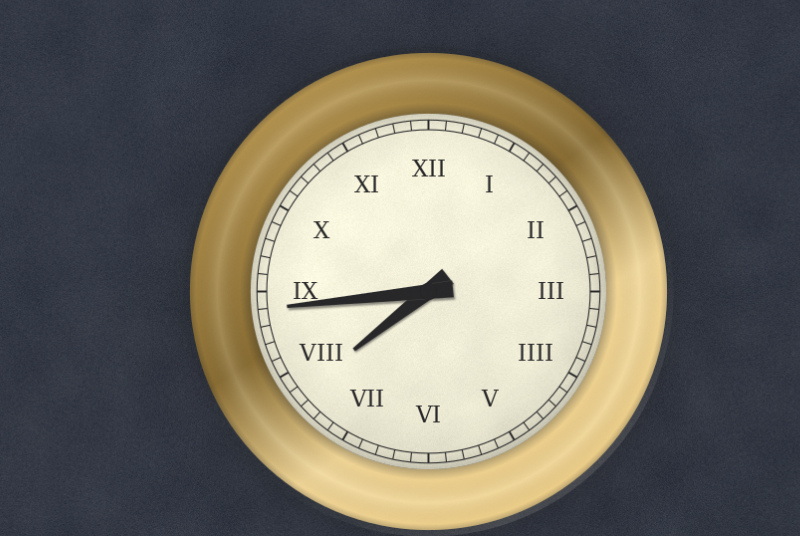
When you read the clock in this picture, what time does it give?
7:44
